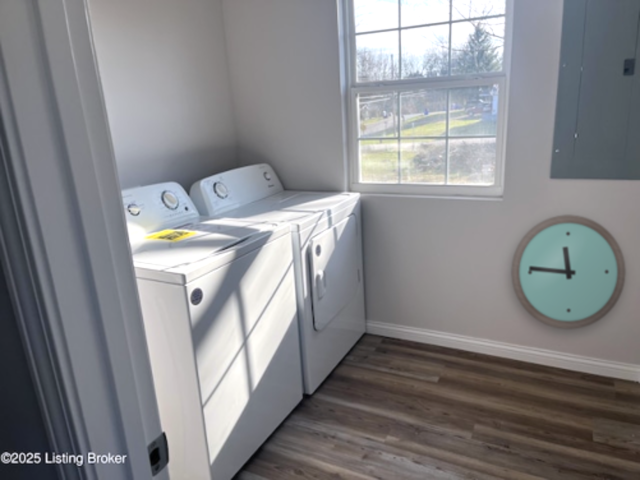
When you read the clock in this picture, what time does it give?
11:46
